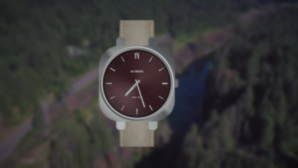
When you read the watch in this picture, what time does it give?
7:27
